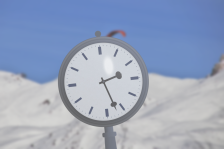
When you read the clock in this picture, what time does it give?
2:27
